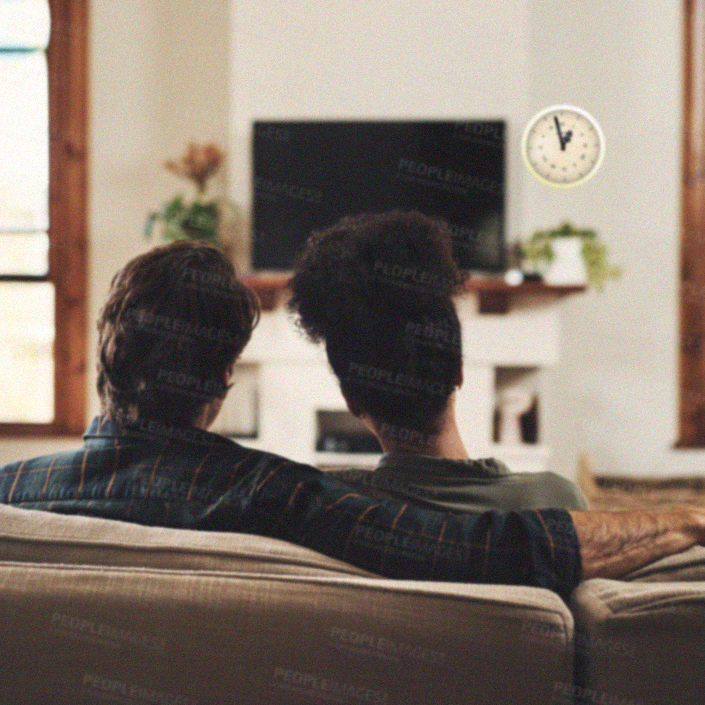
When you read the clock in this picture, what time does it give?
12:58
